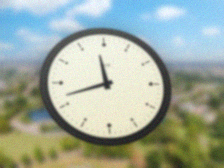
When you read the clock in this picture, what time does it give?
11:42
